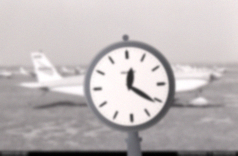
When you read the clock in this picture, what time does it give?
12:21
